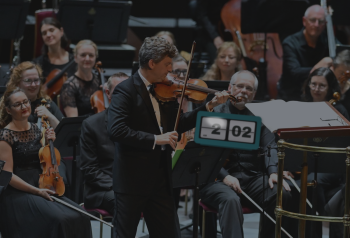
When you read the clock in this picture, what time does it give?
2:02
